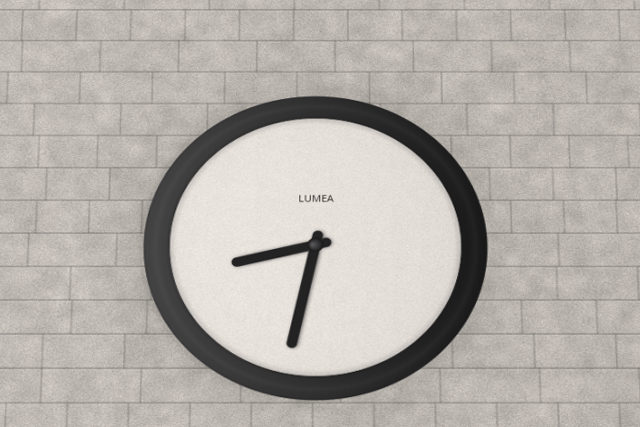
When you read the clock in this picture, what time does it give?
8:32
